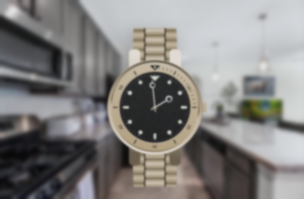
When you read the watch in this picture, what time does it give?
1:59
